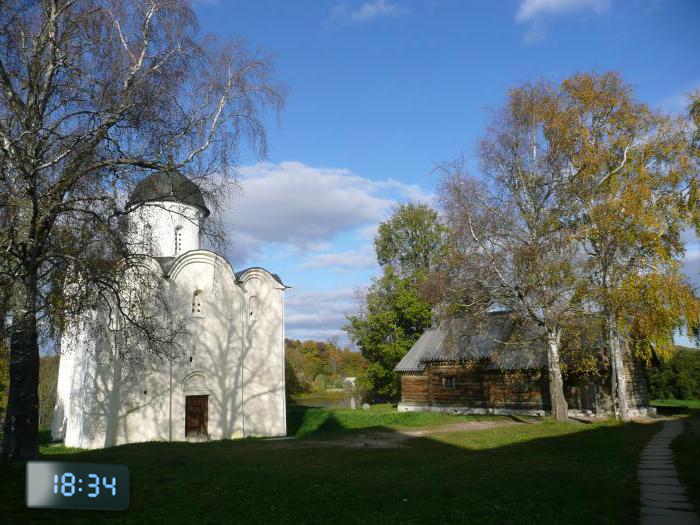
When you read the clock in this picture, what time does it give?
18:34
